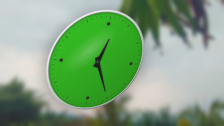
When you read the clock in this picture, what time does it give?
12:25
